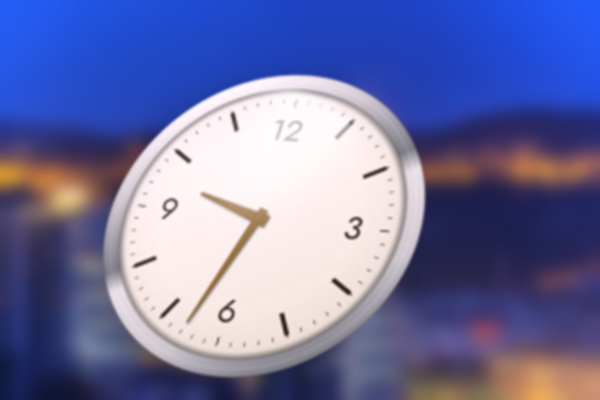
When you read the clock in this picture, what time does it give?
9:33
